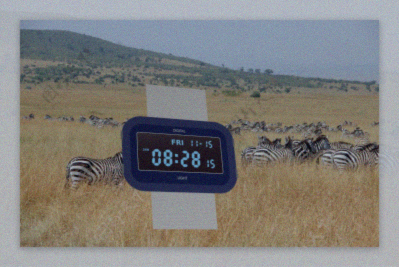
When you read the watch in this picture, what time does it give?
8:28:15
